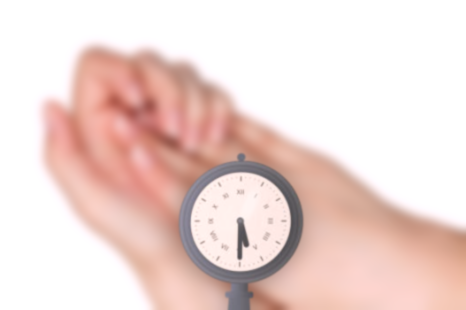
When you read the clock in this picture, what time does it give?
5:30
